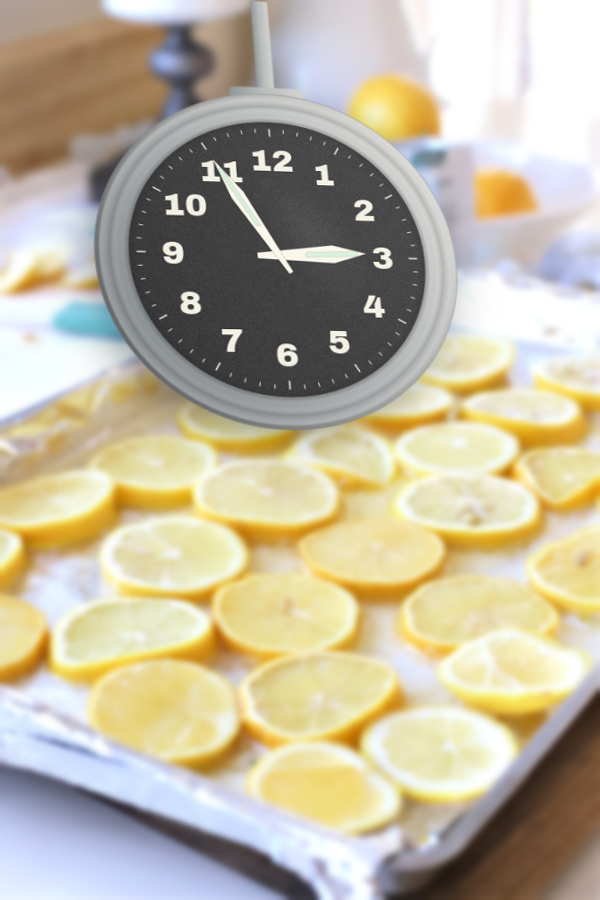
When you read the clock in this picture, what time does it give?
2:55
